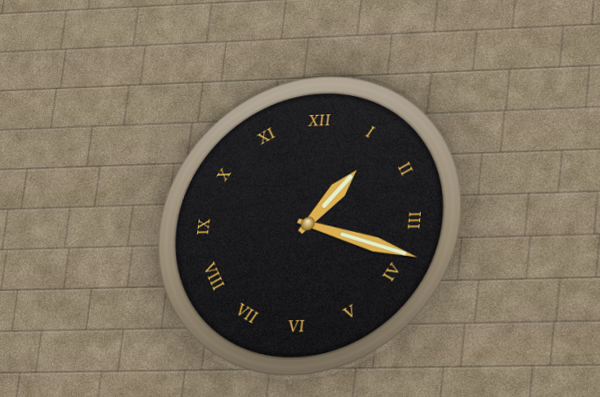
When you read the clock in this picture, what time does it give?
1:18
